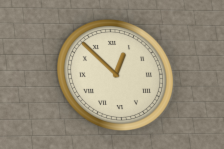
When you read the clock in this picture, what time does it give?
12:53
